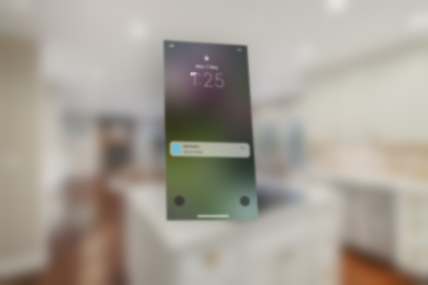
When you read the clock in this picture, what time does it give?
1:25
